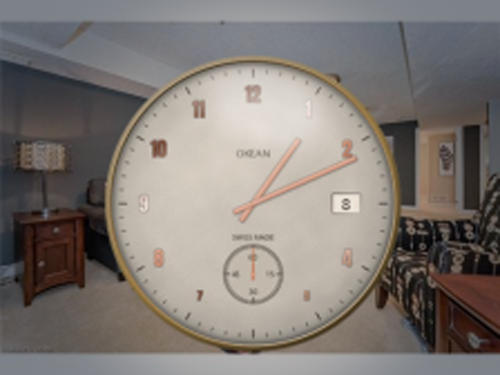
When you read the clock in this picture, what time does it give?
1:11
